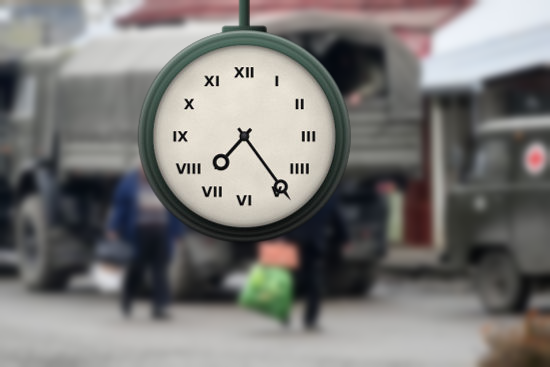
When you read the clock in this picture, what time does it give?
7:24
